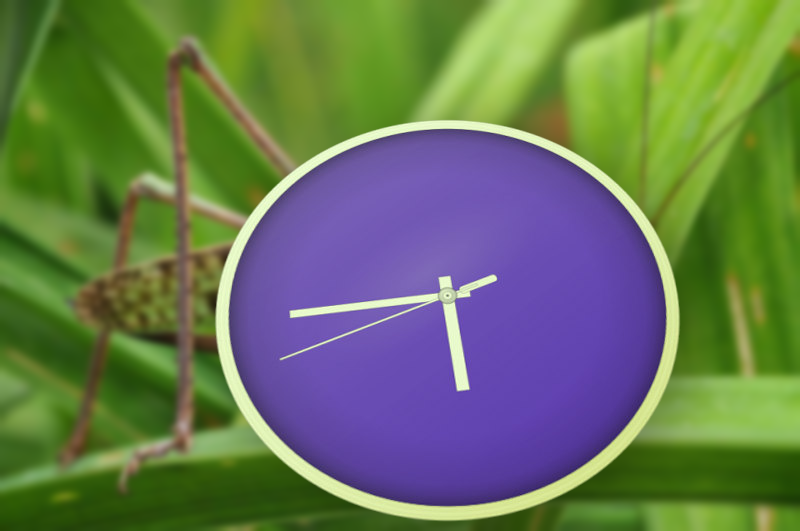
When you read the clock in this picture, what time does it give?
5:43:41
